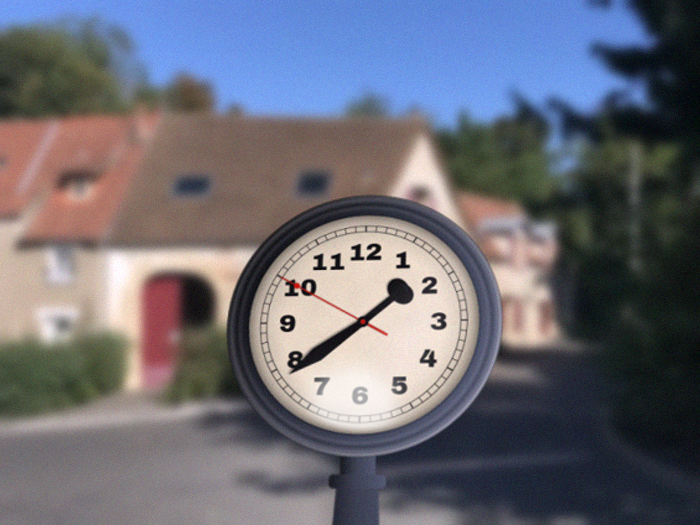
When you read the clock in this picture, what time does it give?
1:38:50
